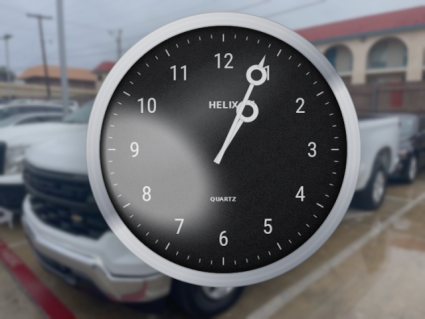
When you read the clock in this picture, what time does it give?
1:04
